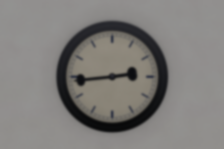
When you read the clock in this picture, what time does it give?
2:44
